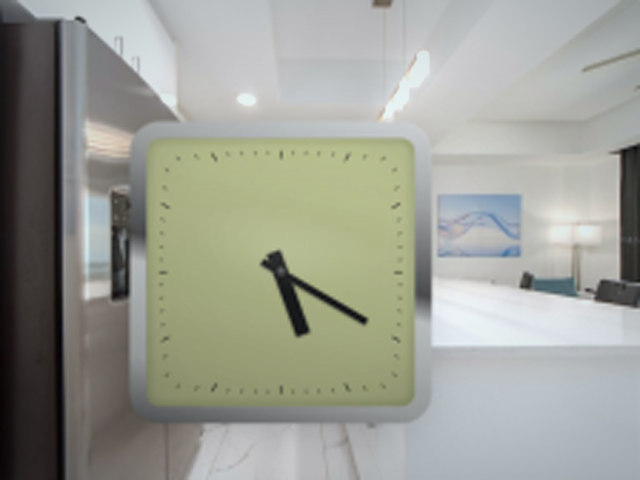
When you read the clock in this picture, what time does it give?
5:20
